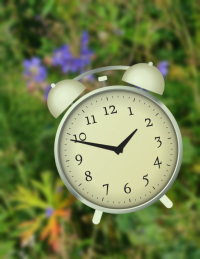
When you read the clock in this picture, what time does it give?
1:49
